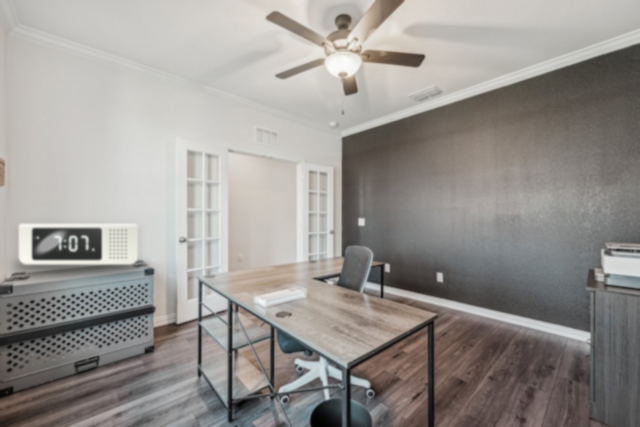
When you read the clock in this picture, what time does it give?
7:07
